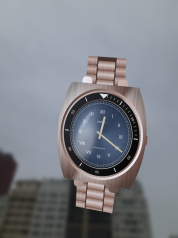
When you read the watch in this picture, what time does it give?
12:20
